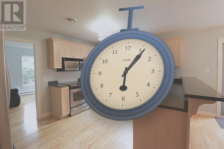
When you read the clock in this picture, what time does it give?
6:06
